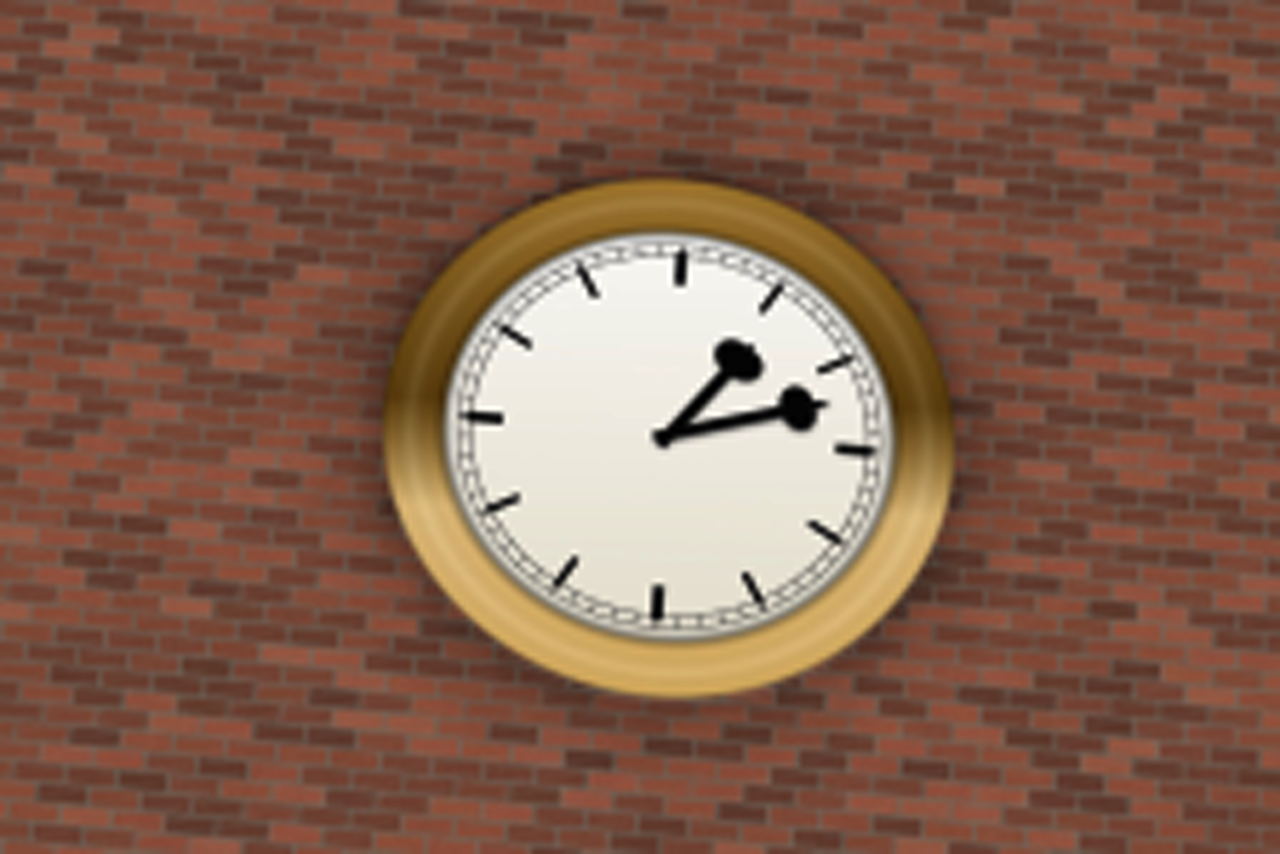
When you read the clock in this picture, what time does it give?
1:12
